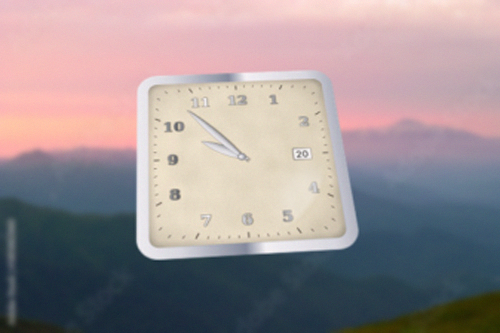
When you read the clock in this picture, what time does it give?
9:53
